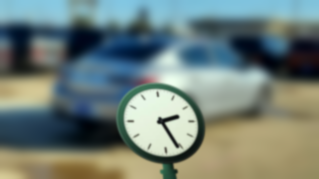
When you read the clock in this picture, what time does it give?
2:26
